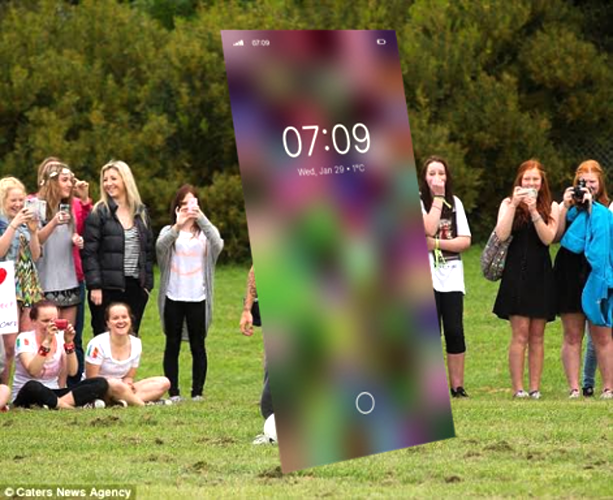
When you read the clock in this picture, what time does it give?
7:09
